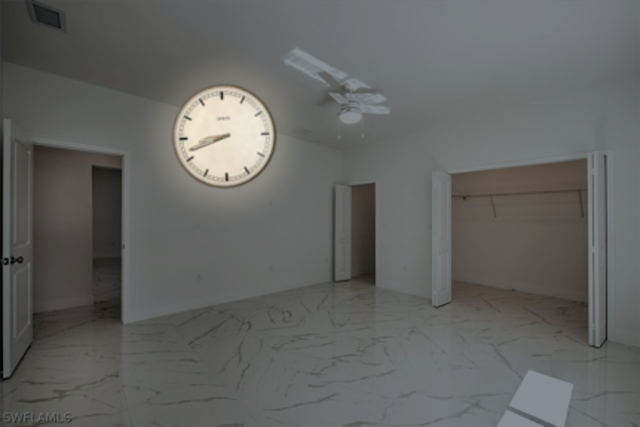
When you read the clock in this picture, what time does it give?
8:42
